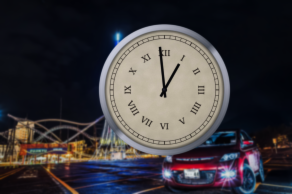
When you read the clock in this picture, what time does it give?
12:59
